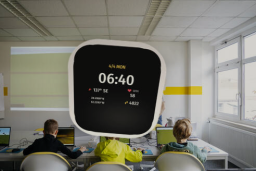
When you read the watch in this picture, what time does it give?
6:40
